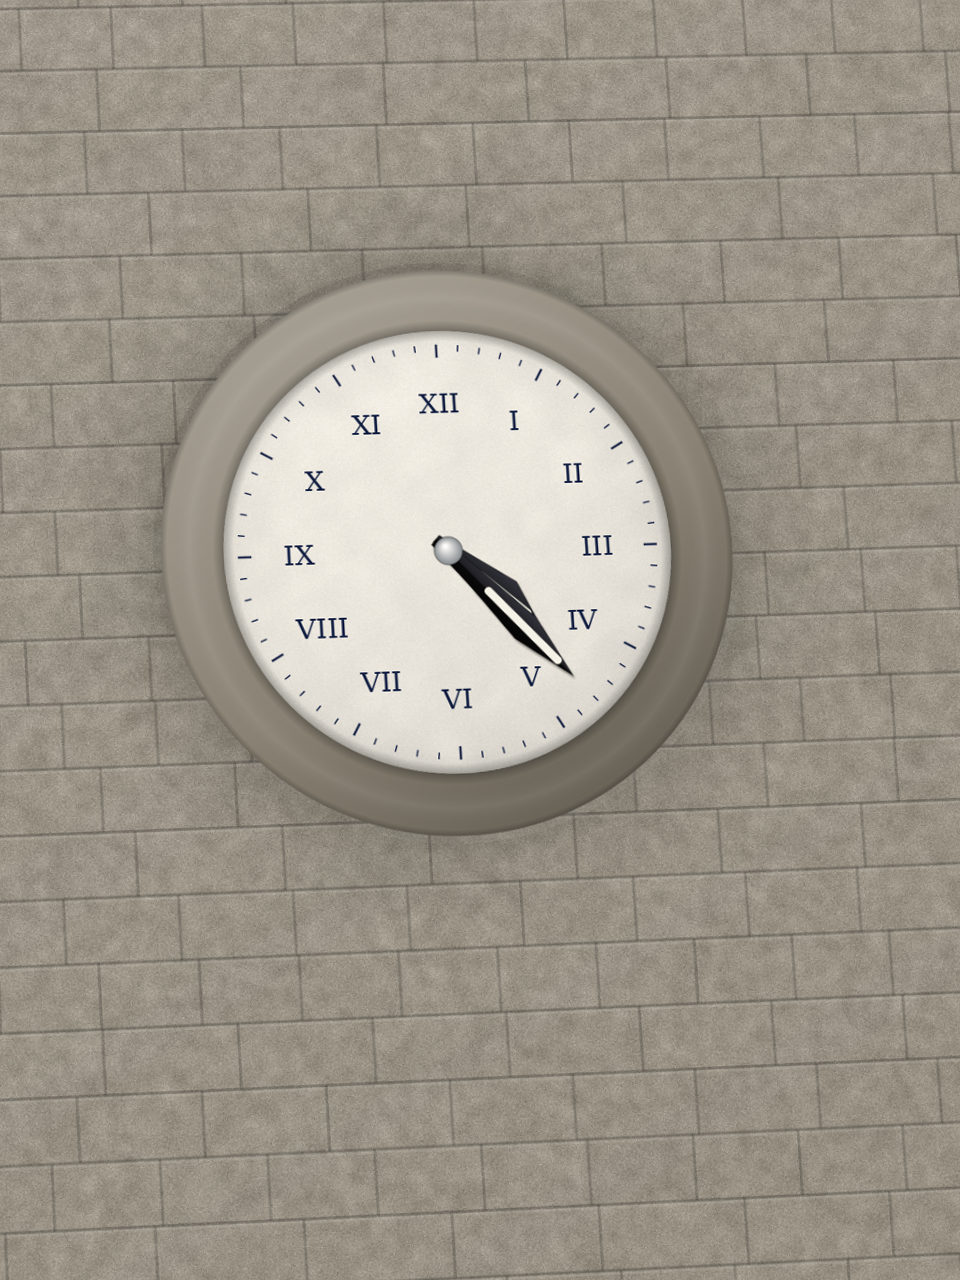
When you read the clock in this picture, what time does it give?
4:23
